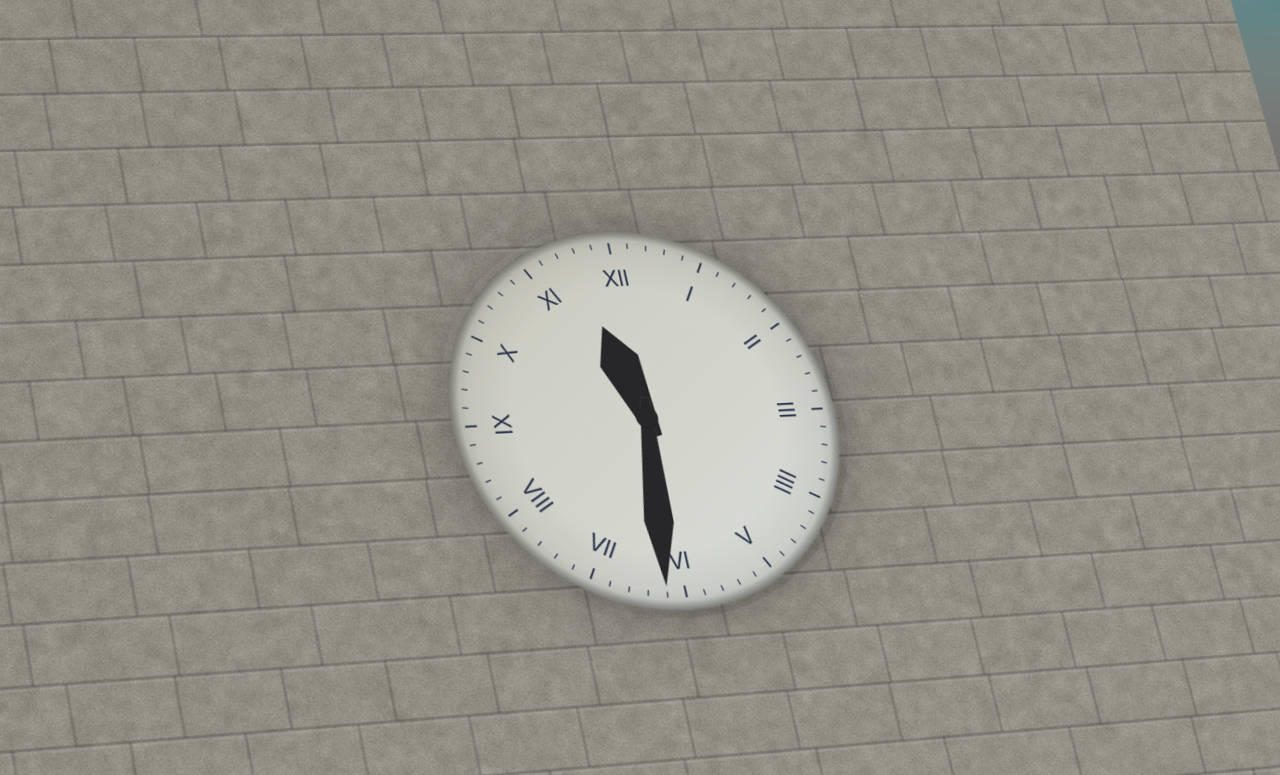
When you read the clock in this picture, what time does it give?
11:31
